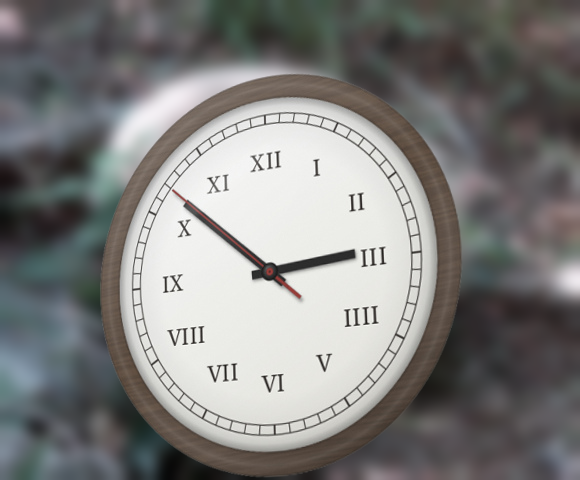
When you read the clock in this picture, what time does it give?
2:51:52
